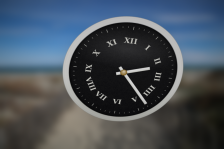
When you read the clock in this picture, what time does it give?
2:23
